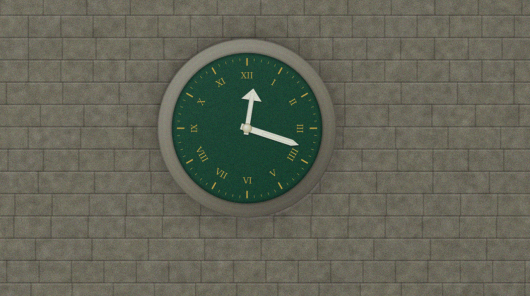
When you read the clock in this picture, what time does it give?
12:18
